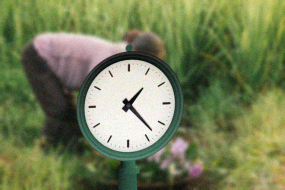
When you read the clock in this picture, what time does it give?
1:23
